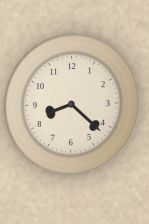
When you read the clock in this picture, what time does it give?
8:22
